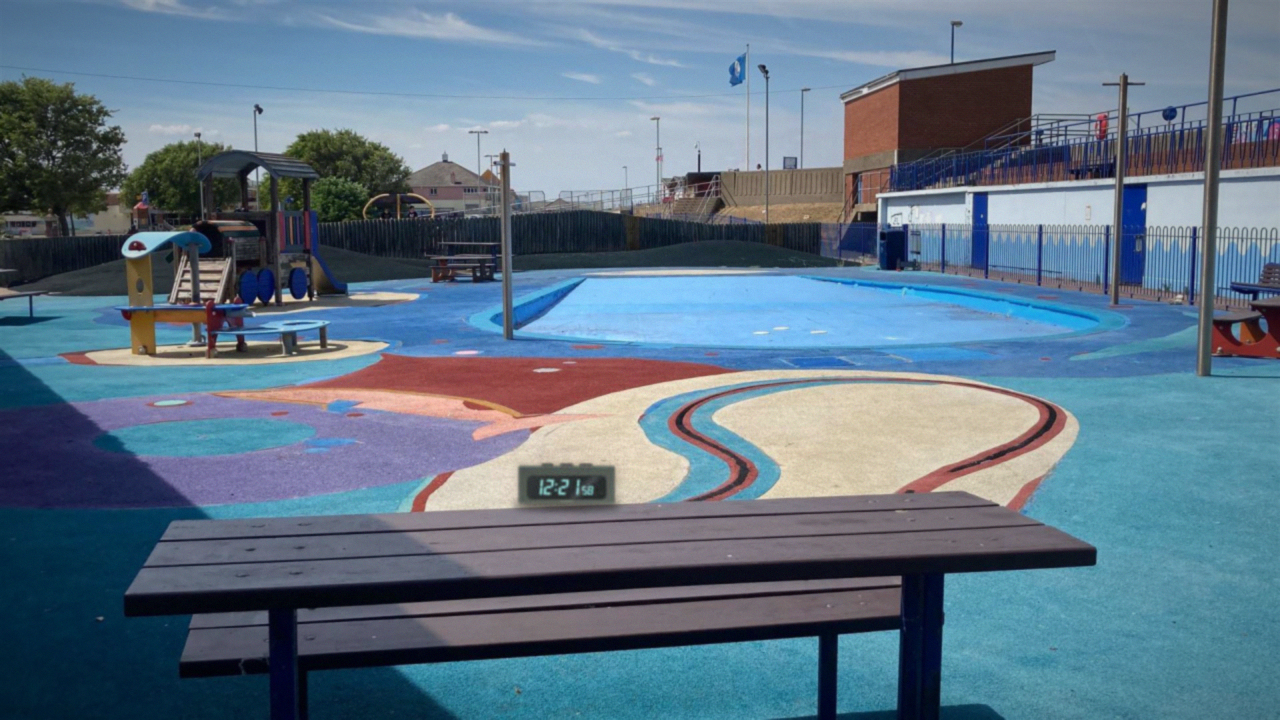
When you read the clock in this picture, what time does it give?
12:21
